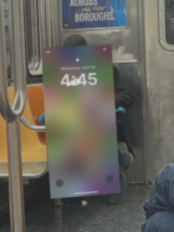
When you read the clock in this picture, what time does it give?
4:45
